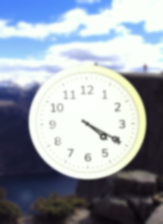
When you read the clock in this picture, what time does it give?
4:20
